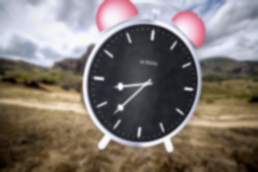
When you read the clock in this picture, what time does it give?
8:37
